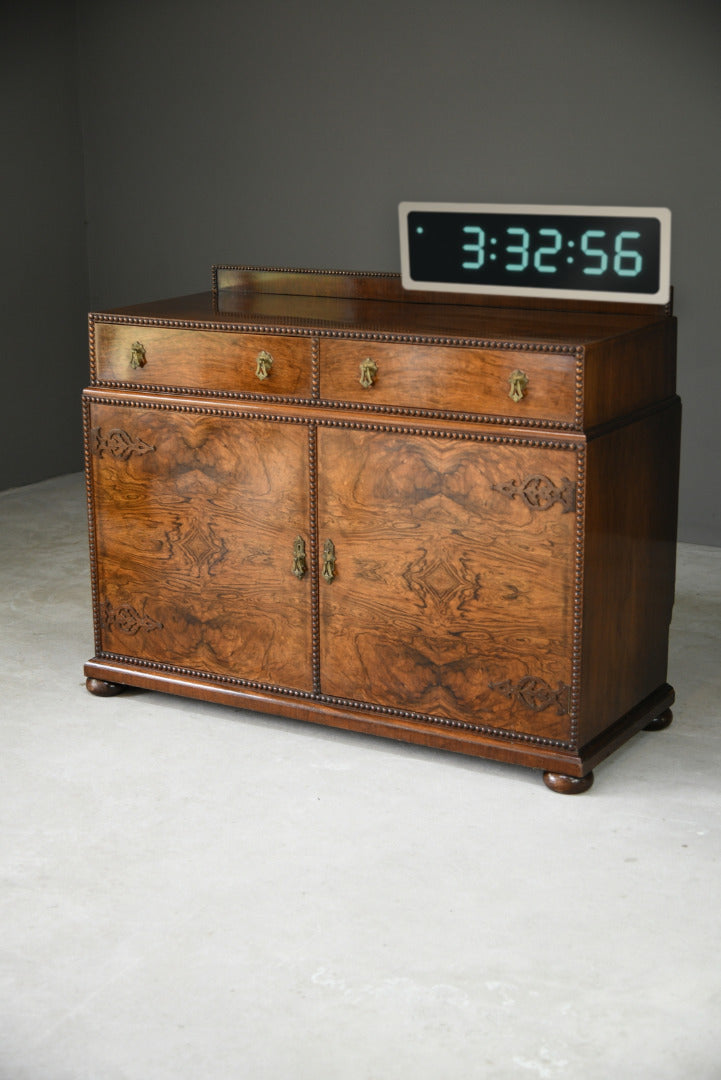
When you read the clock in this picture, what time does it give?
3:32:56
